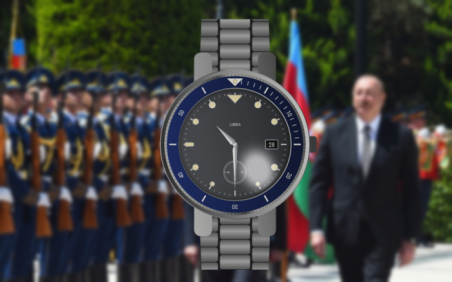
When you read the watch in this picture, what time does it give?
10:30
